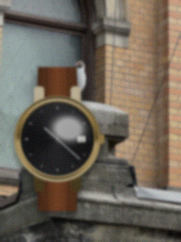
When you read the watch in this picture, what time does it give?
10:22
